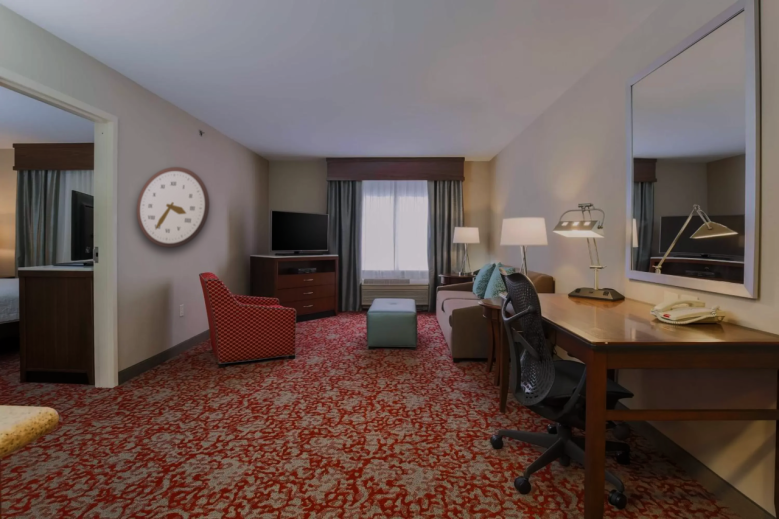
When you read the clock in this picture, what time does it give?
3:35
